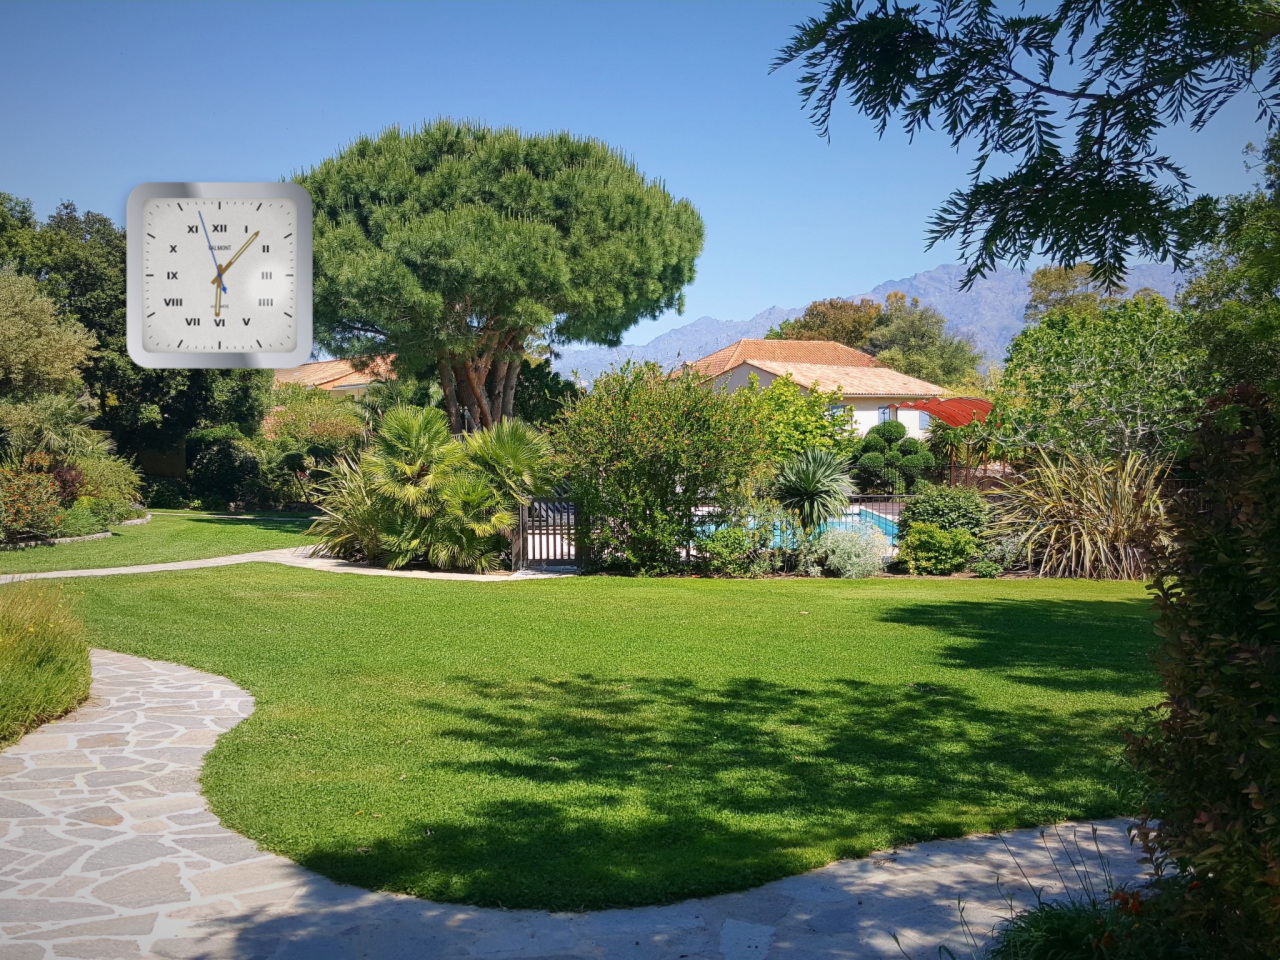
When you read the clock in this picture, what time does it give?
6:06:57
